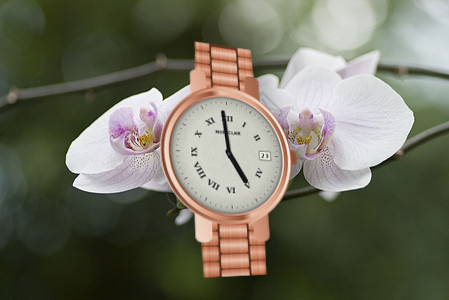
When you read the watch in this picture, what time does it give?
4:59
